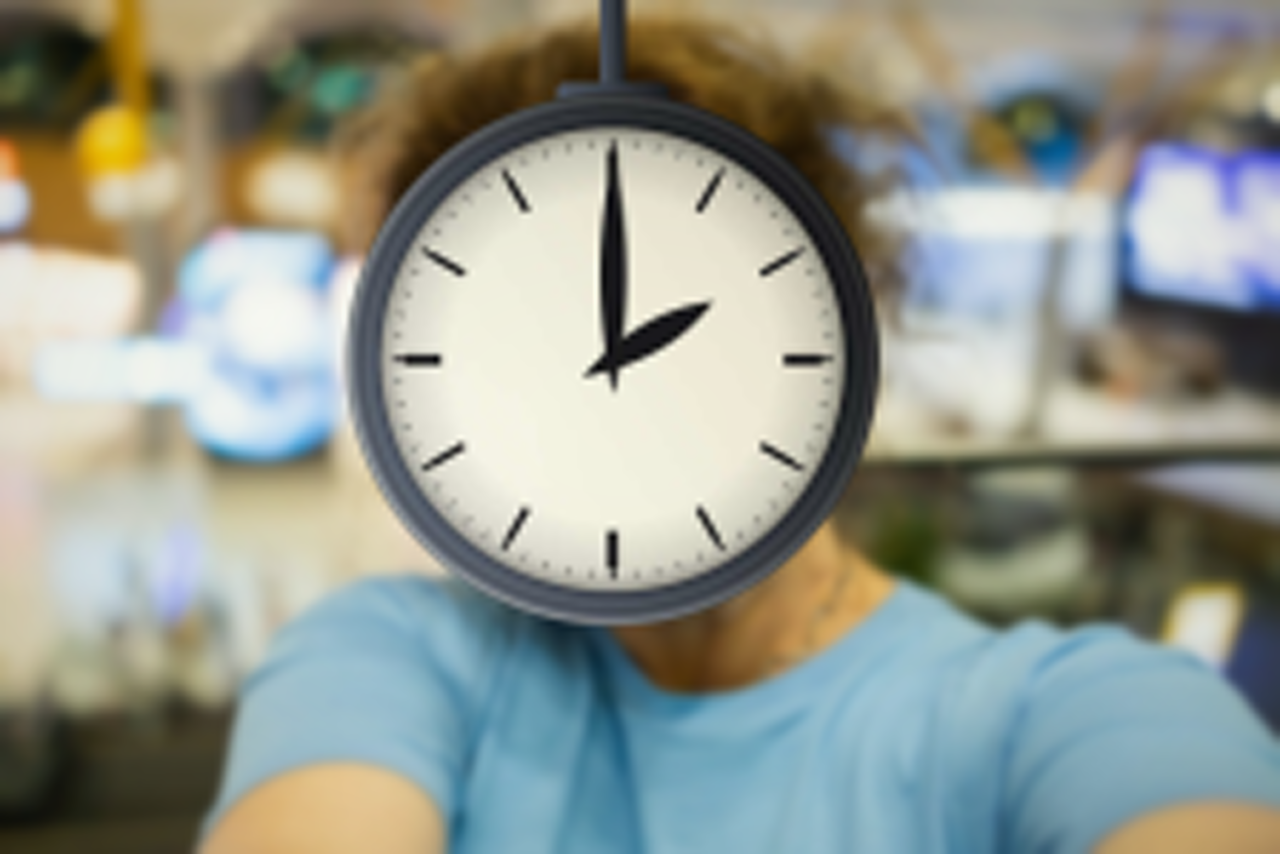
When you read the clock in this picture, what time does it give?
2:00
